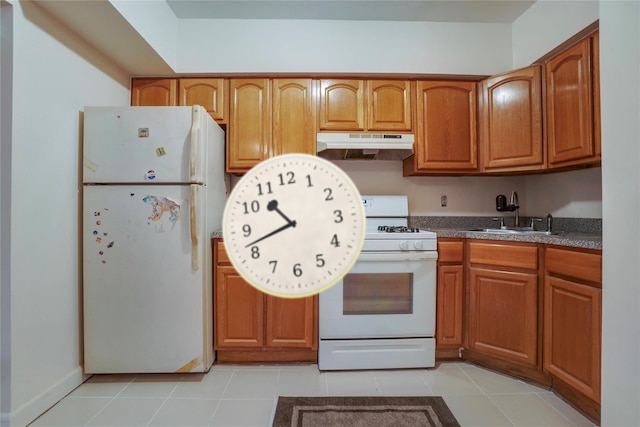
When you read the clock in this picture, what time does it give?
10:42
